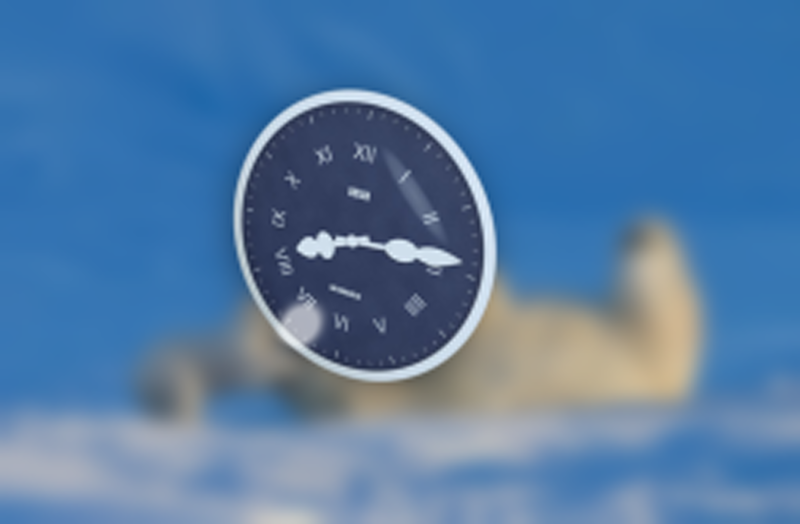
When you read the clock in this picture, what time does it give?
8:14
